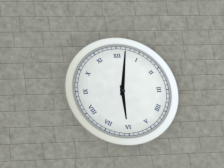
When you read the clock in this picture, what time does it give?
6:02
